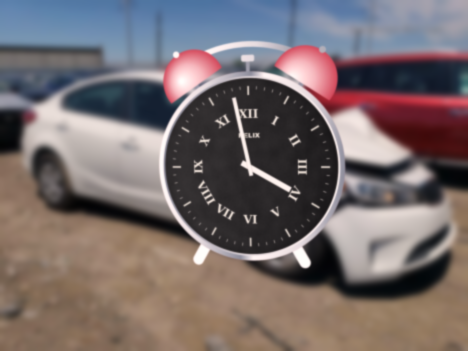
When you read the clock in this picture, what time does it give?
3:58
